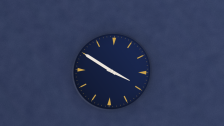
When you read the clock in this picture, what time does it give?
3:50
